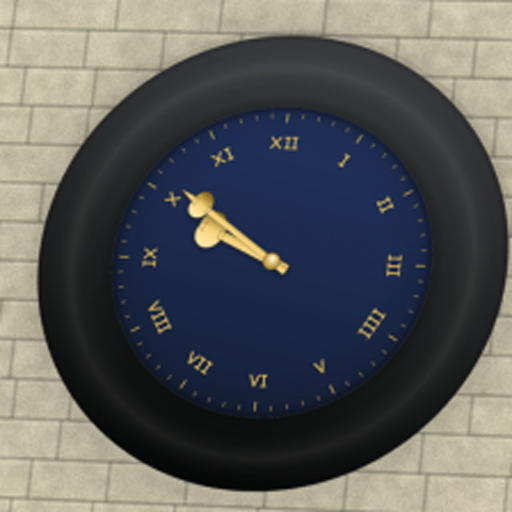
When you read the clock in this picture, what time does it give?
9:51
